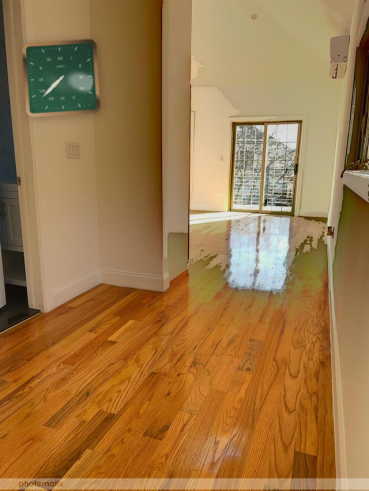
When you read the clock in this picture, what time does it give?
7:38
